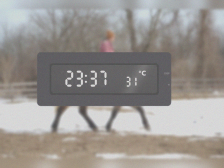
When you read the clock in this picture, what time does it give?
23:37
